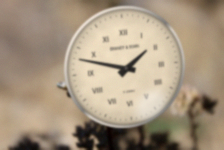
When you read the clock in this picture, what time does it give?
1:48
